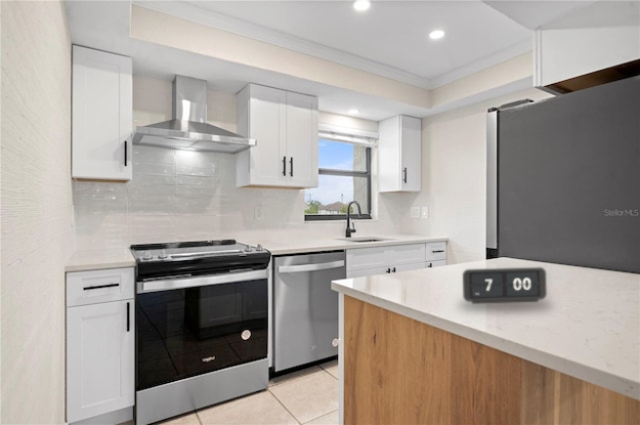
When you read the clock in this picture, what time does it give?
7:00
